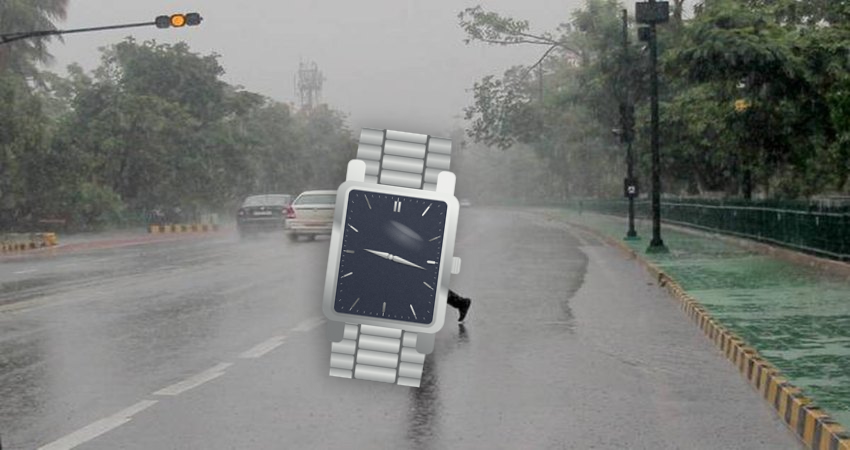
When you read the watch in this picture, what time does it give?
9:17
